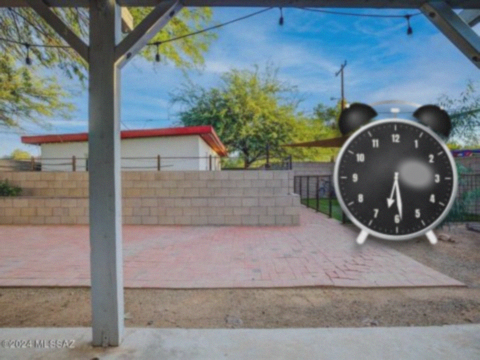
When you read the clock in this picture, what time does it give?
6:29
